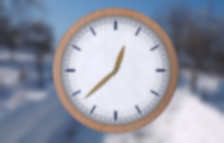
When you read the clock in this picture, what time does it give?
12:38
